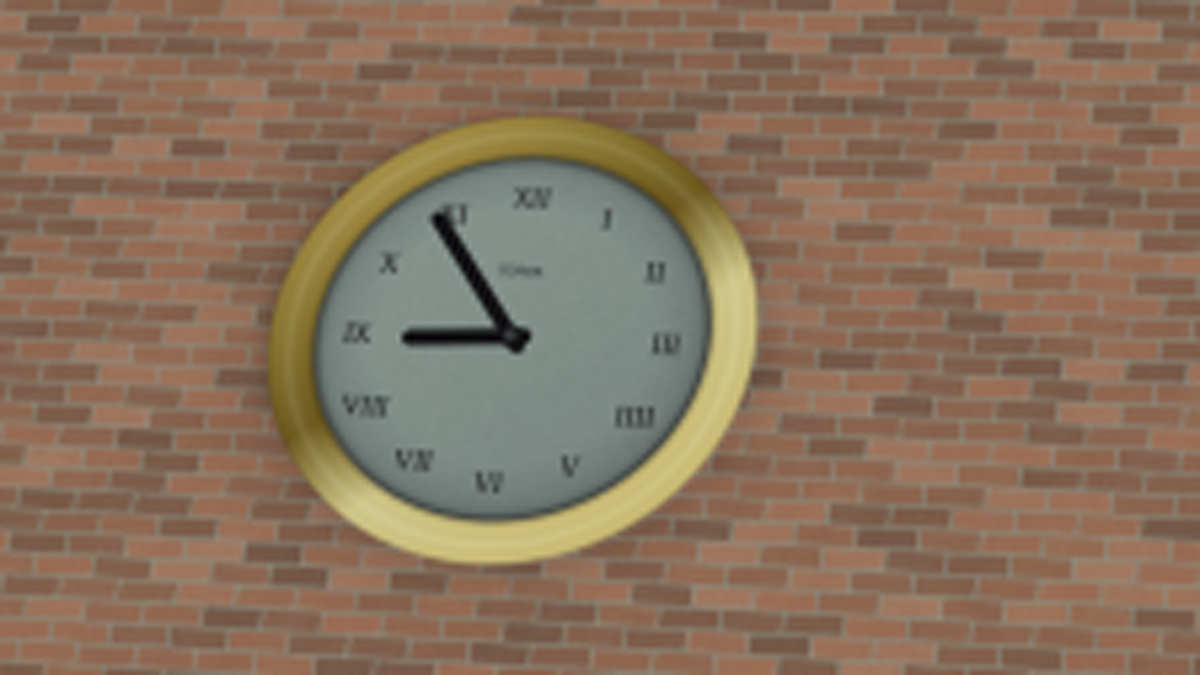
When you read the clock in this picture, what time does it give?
8:54
